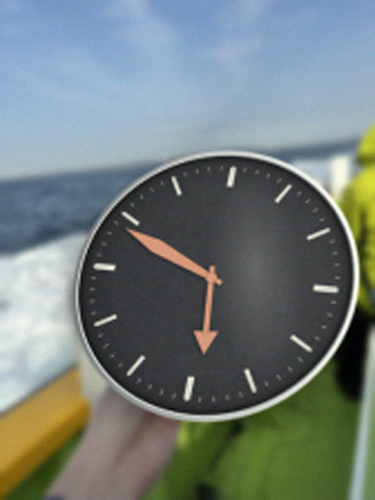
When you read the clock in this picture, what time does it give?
5:49
